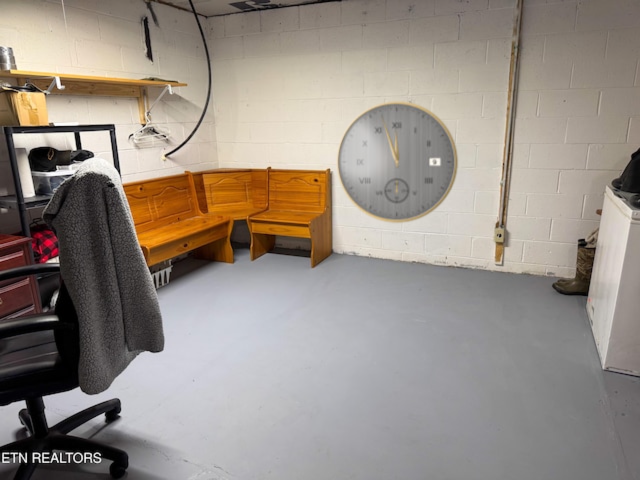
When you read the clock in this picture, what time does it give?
11:57
